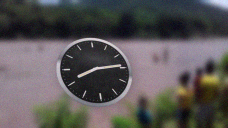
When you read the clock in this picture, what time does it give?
8:14
